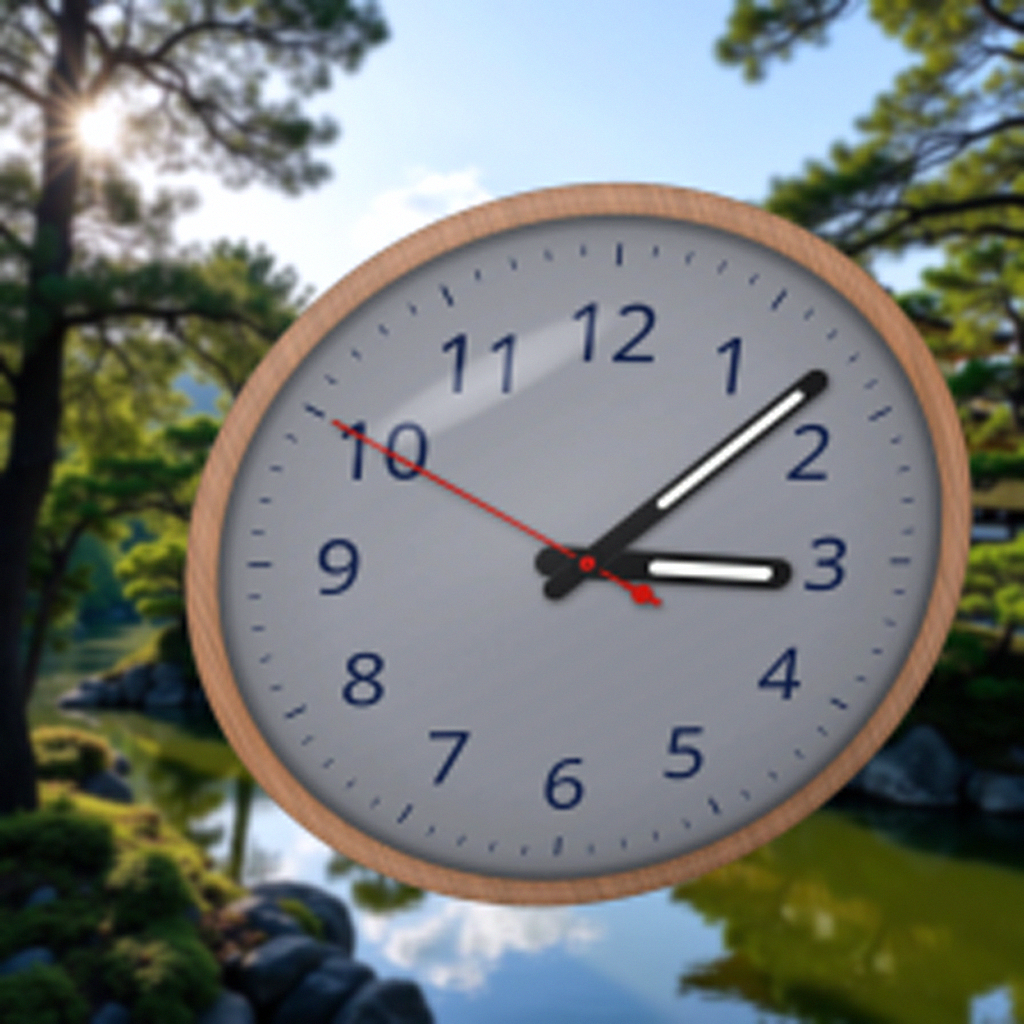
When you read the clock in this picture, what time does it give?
3:07:50
